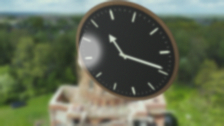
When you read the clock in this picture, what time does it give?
11:19
